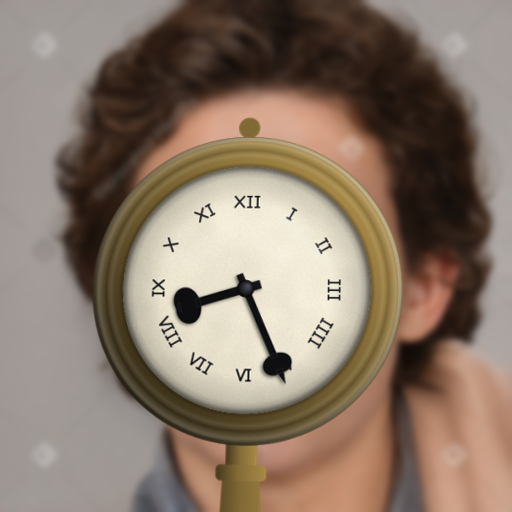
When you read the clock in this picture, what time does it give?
8:26
